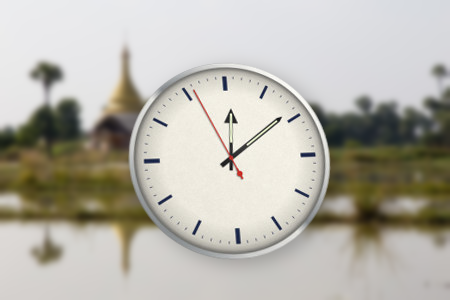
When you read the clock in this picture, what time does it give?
12:08:56
